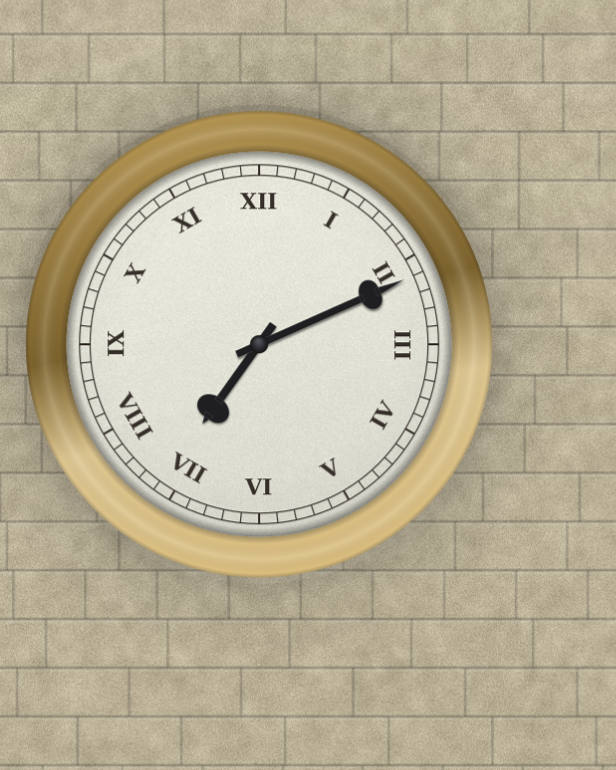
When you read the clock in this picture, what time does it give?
7:11
